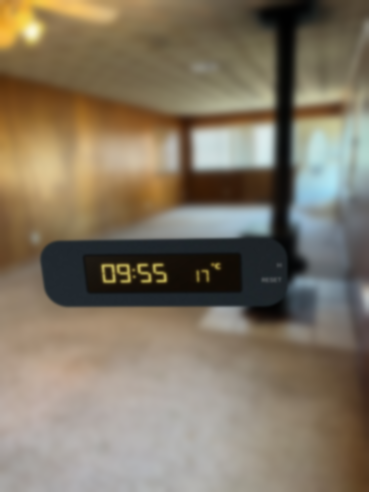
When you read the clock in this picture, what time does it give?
9:55
